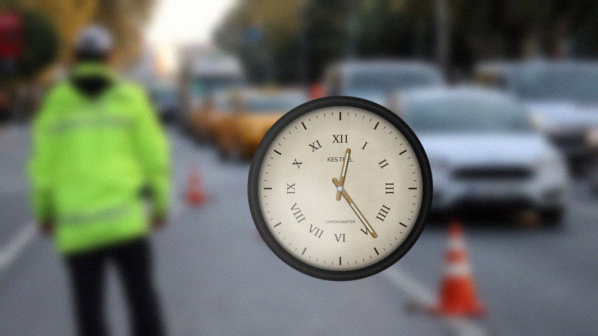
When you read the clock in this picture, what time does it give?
12:24
